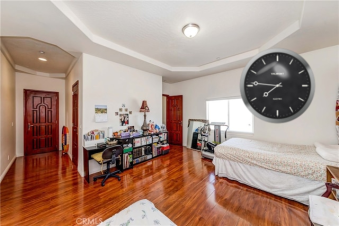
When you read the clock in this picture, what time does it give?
7:46
